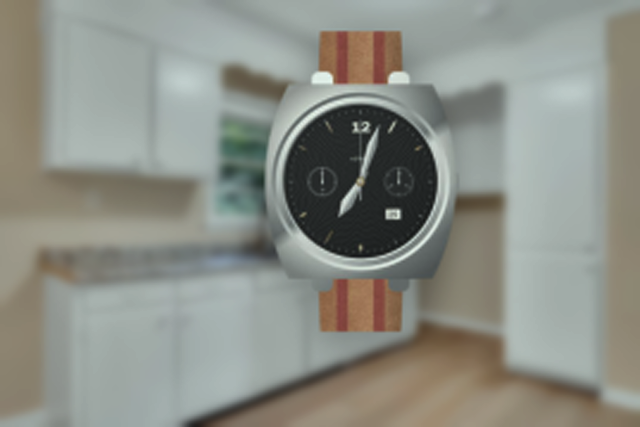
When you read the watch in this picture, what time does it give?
7:03
